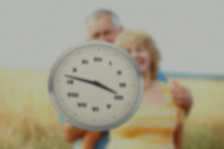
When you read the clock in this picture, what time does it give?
3:47
